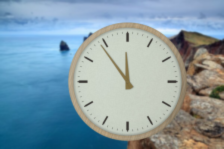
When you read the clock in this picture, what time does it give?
11:54
